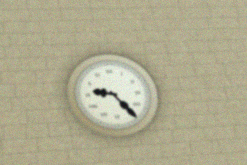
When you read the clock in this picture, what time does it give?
9:24
